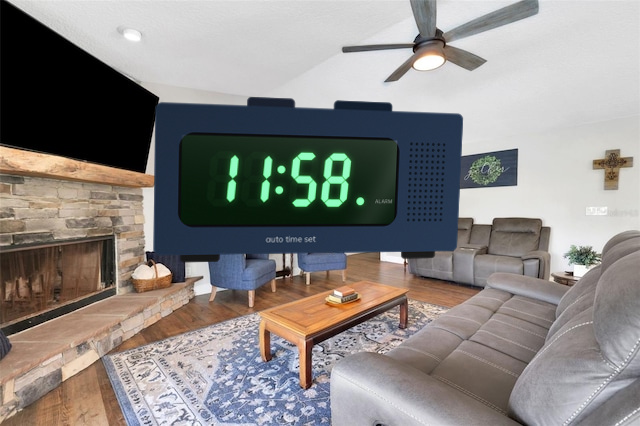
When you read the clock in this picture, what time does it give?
11:58
